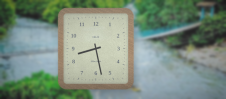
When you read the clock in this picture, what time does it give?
8:28
